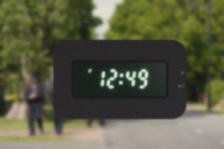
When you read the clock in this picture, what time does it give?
12:49
